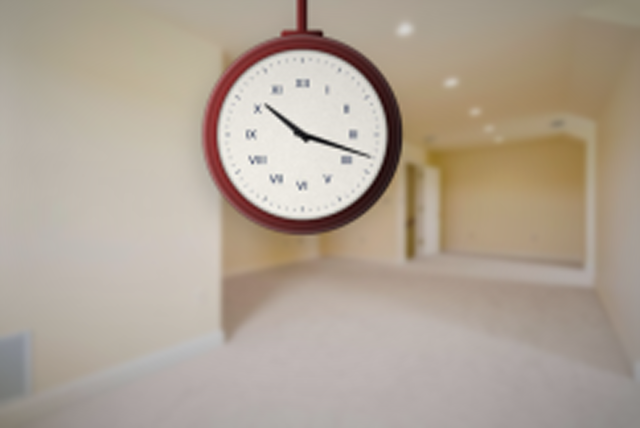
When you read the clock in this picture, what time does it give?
10:18
